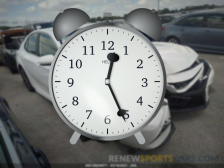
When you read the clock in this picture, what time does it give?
12:26
